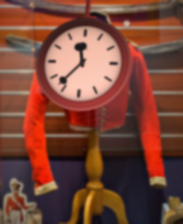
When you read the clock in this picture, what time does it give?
11:37
